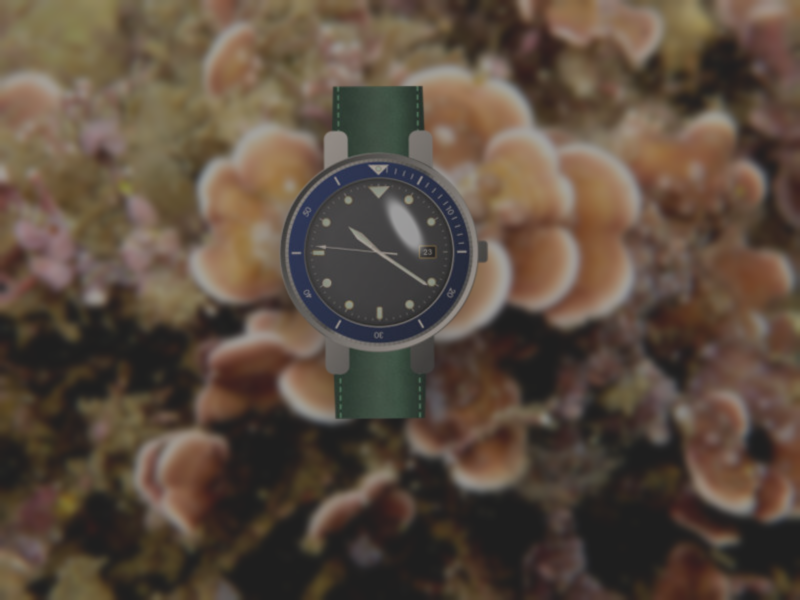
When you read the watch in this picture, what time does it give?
10:20:46
